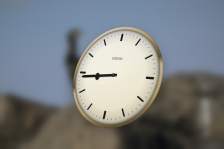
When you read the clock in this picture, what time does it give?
8:44
